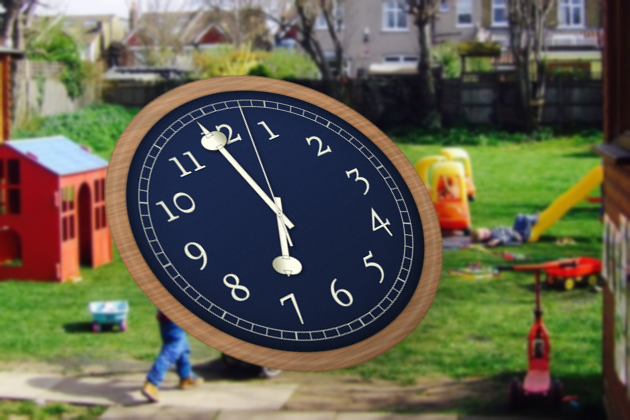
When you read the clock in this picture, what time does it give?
6:59:03
